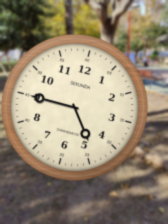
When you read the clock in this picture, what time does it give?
4:45
